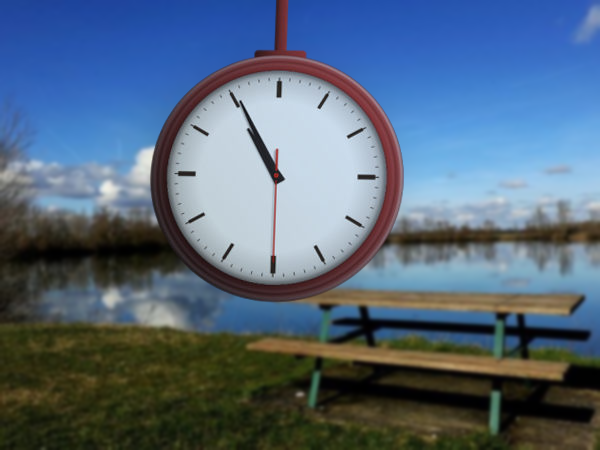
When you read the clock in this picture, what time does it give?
10:55:30
